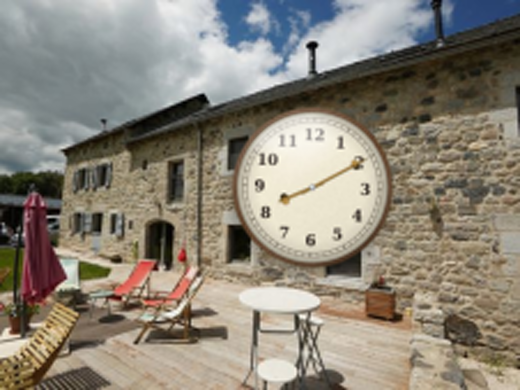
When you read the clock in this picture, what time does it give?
8:10
